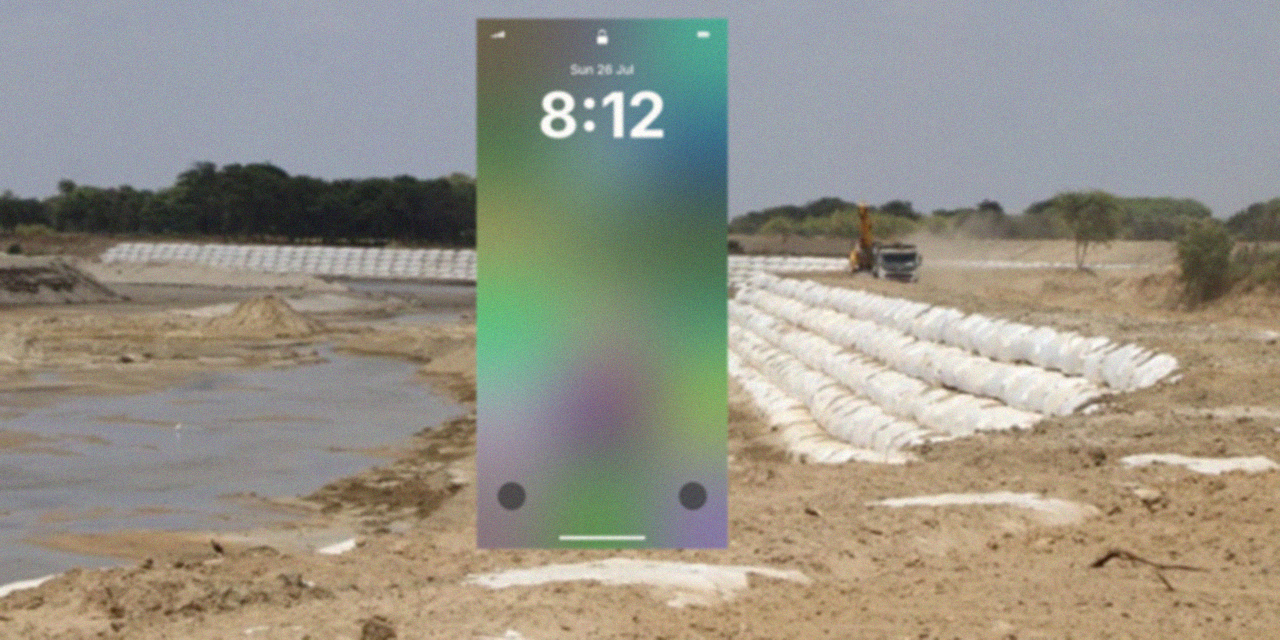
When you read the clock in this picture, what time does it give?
8:12
